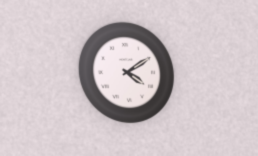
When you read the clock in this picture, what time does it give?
4:10
